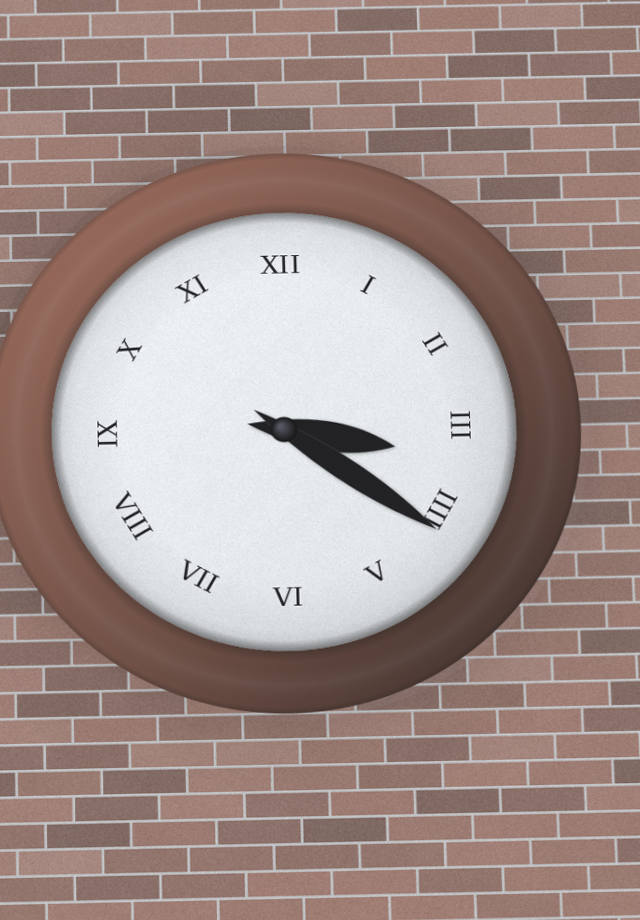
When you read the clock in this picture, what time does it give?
3:21
